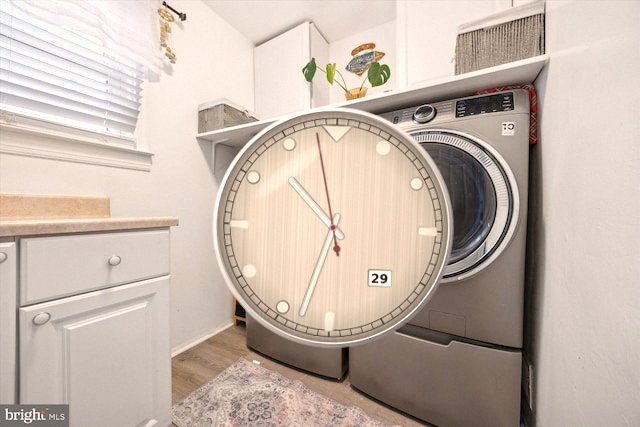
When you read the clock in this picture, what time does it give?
10:32:58
